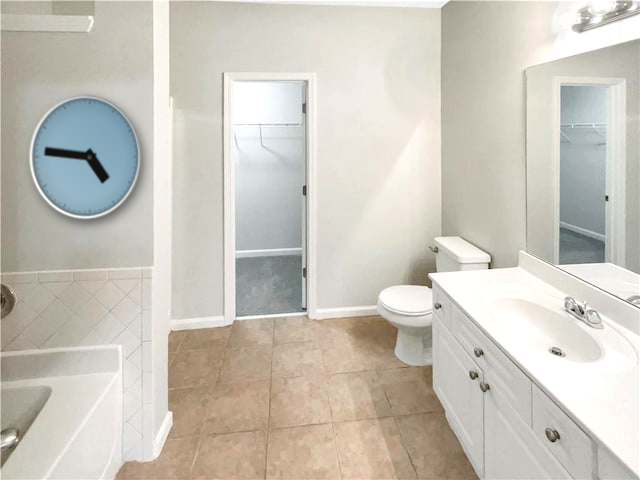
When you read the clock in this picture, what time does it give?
4:46
